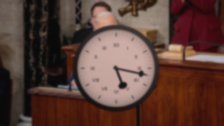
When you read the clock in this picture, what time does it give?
5:17
